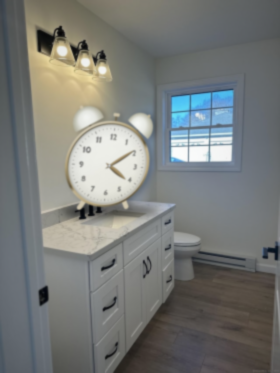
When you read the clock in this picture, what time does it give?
4:09
